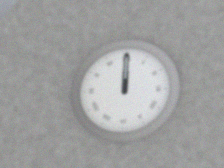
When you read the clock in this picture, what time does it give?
12:00
